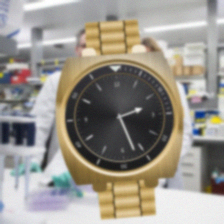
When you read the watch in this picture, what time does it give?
2:27
